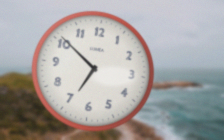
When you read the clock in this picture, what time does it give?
6:51
